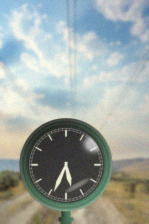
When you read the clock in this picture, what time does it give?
5:34
